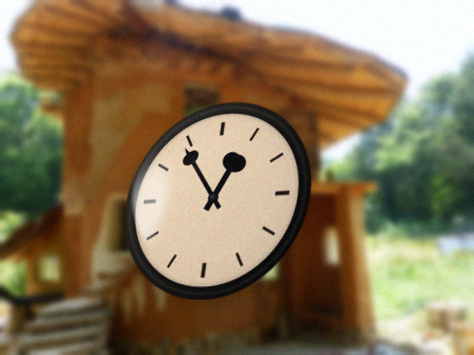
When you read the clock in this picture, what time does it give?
12:54
